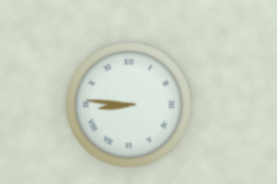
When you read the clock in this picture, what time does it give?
8:46
